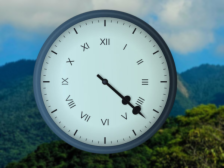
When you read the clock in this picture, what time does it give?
4:22
